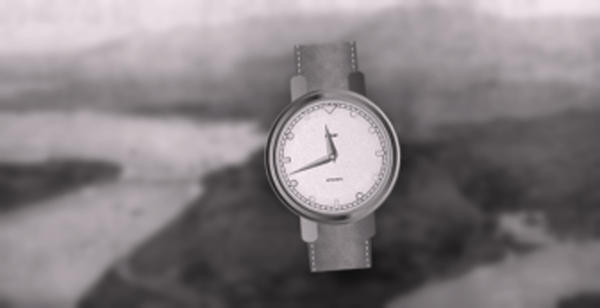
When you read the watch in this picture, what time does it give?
11:42
